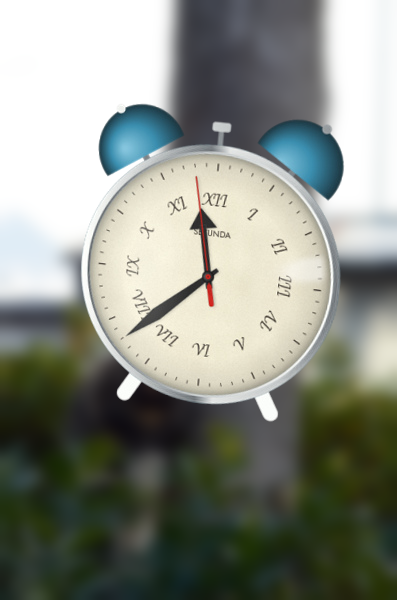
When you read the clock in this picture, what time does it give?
11:37:58
